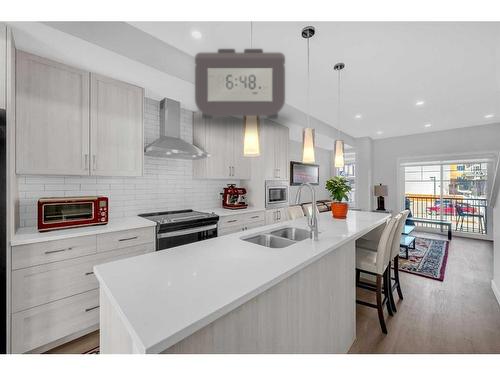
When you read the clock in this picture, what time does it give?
6:48
